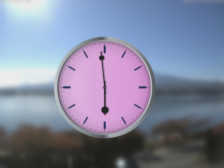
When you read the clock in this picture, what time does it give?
5:59
